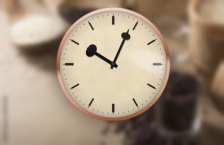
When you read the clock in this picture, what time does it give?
10:04
